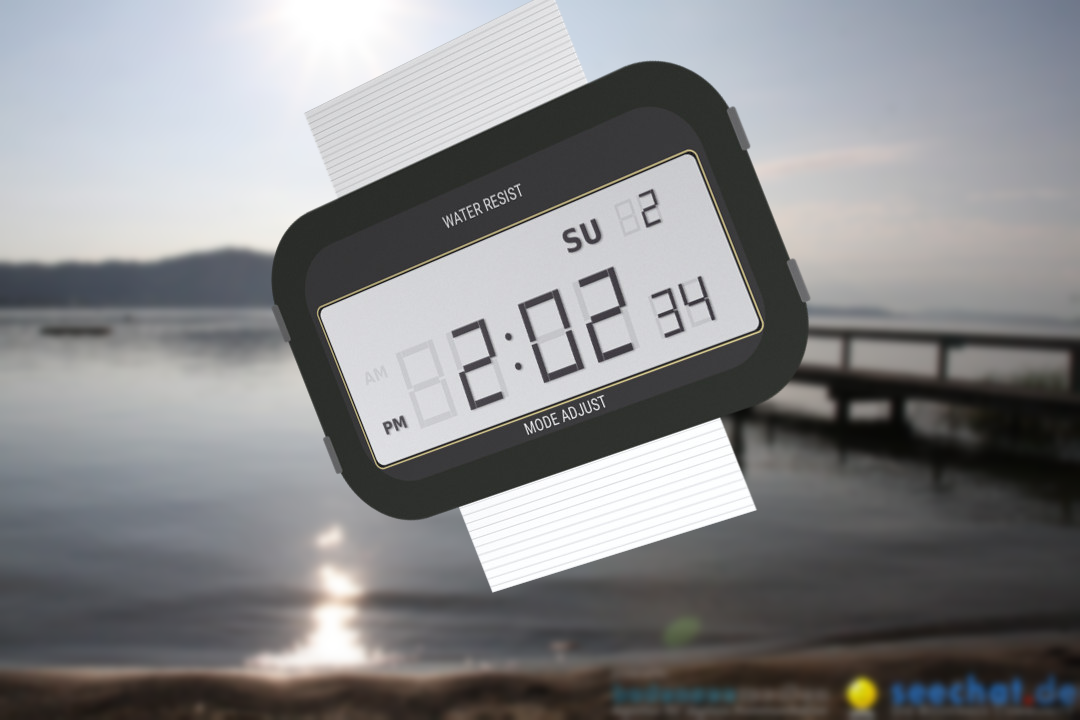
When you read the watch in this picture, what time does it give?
2:02:34
